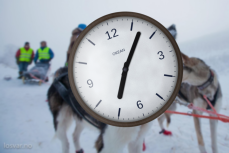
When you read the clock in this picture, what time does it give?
7:07
